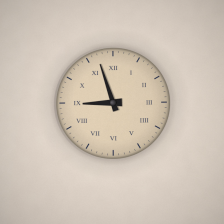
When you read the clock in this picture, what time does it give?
8:57
